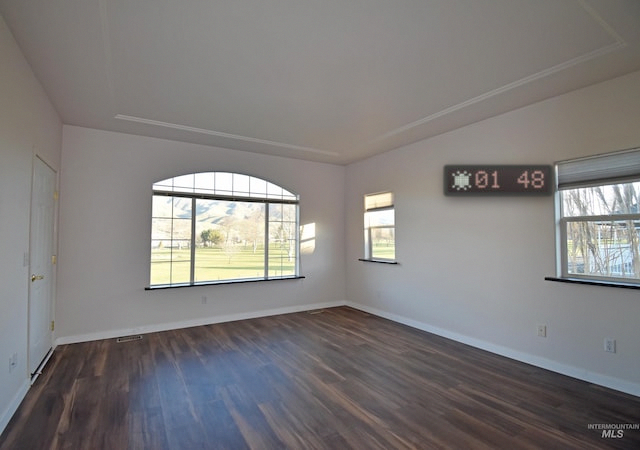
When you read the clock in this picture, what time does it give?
1:48
